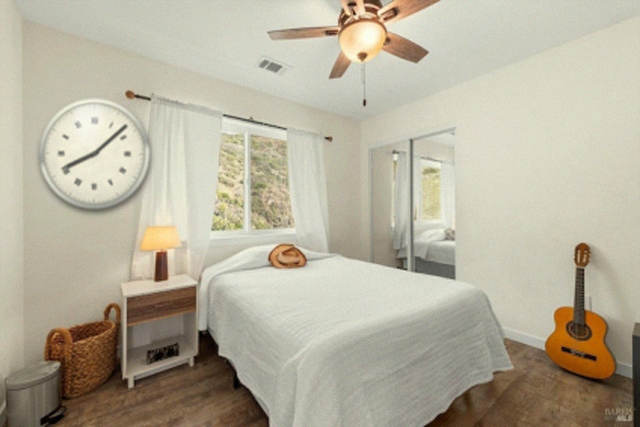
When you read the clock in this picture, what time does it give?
8:08
